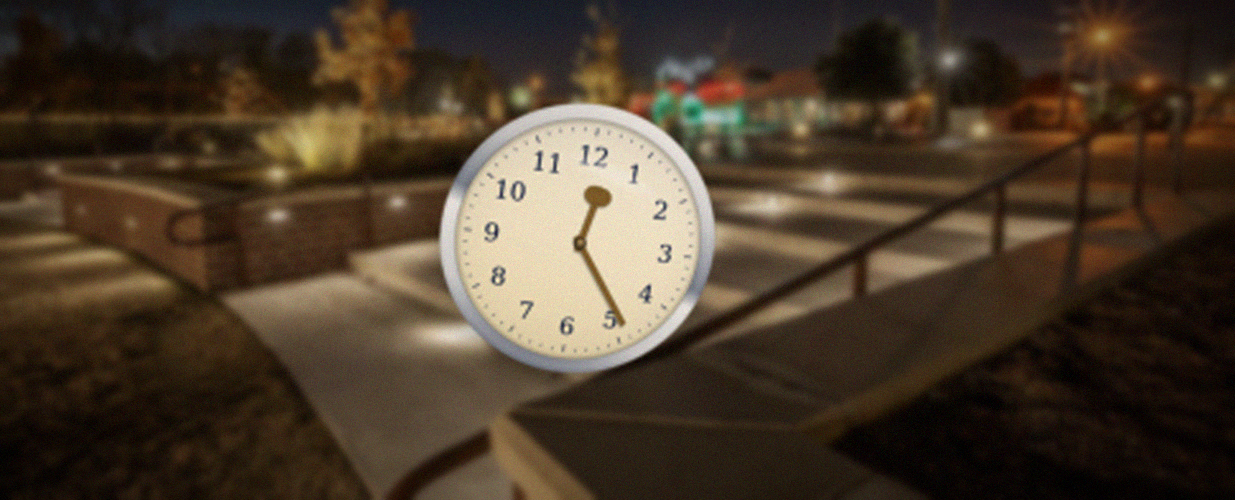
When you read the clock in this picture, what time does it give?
12:24
